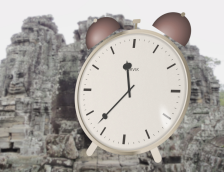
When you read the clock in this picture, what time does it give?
11:37
